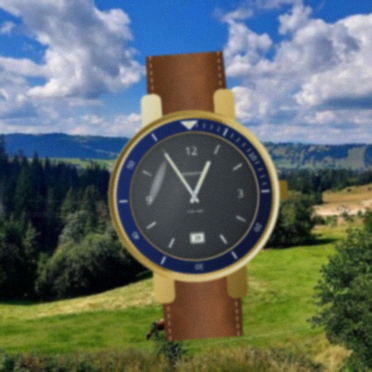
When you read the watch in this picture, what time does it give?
12:55
